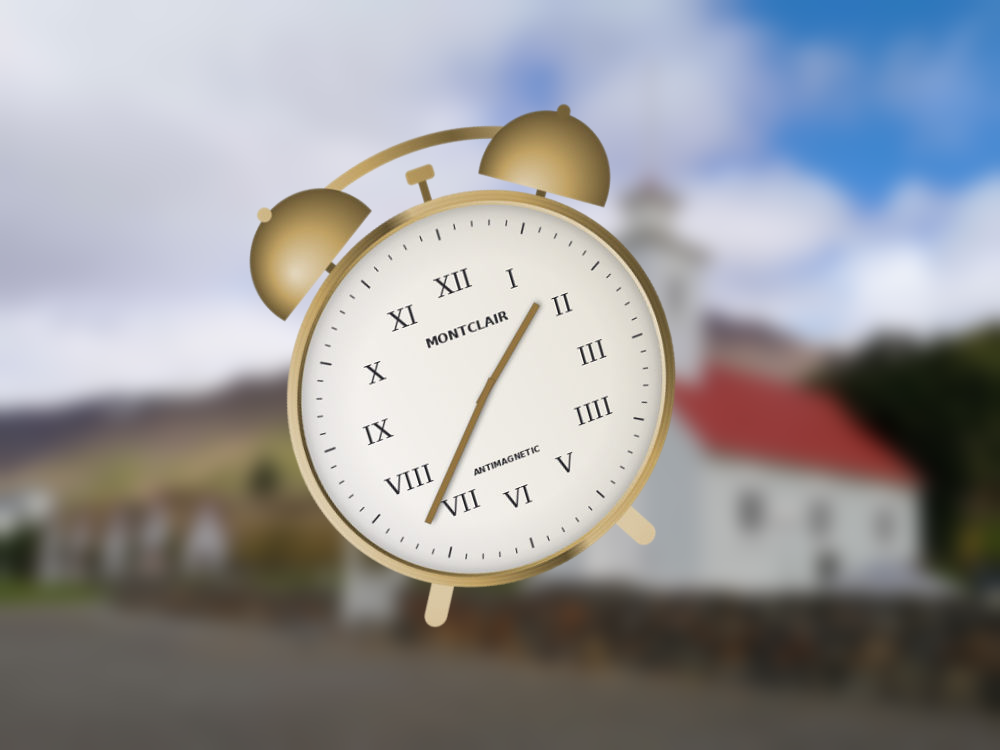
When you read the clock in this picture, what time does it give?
1:37
